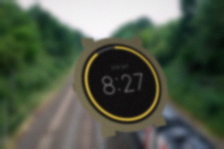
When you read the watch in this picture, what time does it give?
8:27
